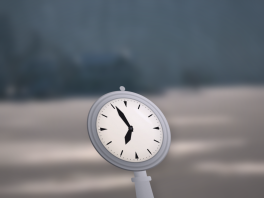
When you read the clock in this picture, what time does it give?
6:56
